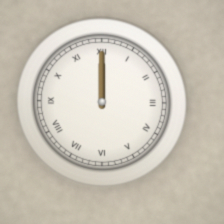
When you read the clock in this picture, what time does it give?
12:00
